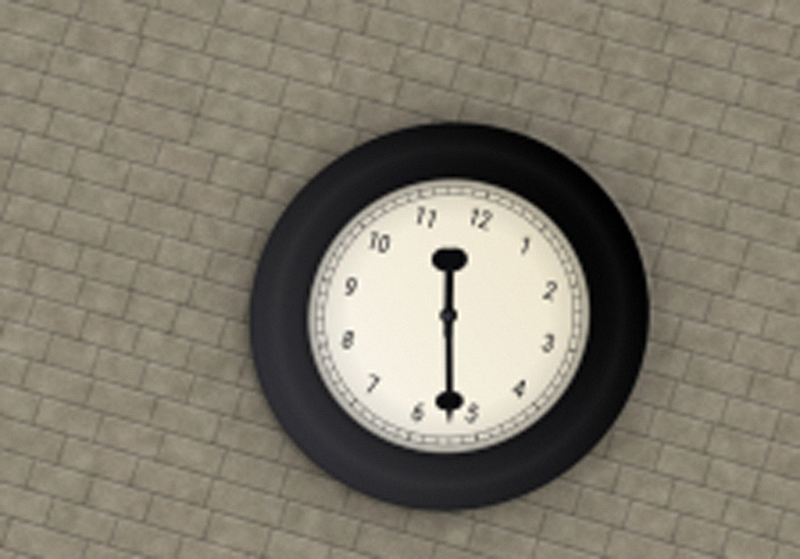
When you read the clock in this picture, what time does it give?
11:27
